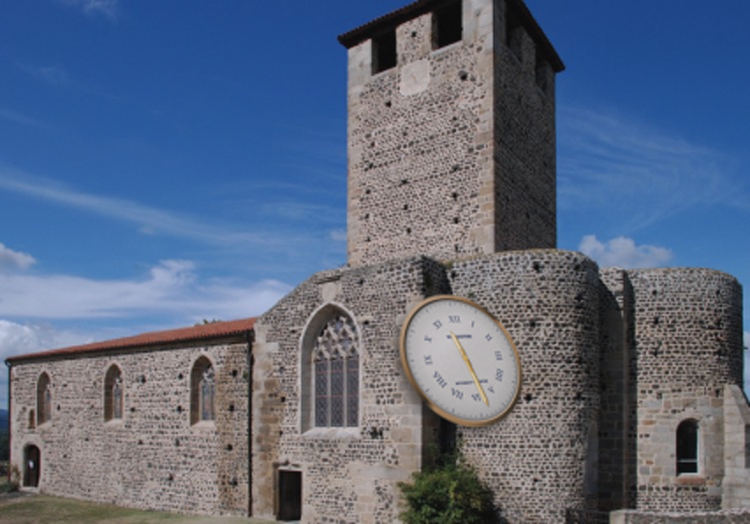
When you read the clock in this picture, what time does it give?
11:28
